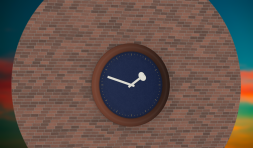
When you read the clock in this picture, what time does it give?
1:48
